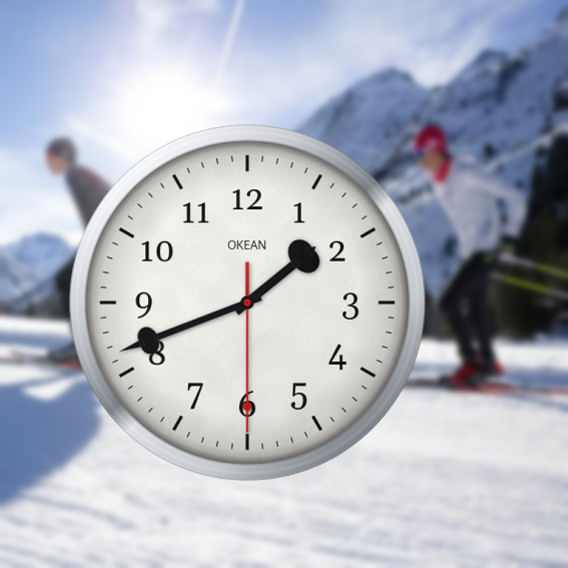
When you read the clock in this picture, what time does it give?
1:41:30
